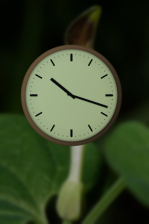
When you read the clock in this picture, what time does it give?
10:18
